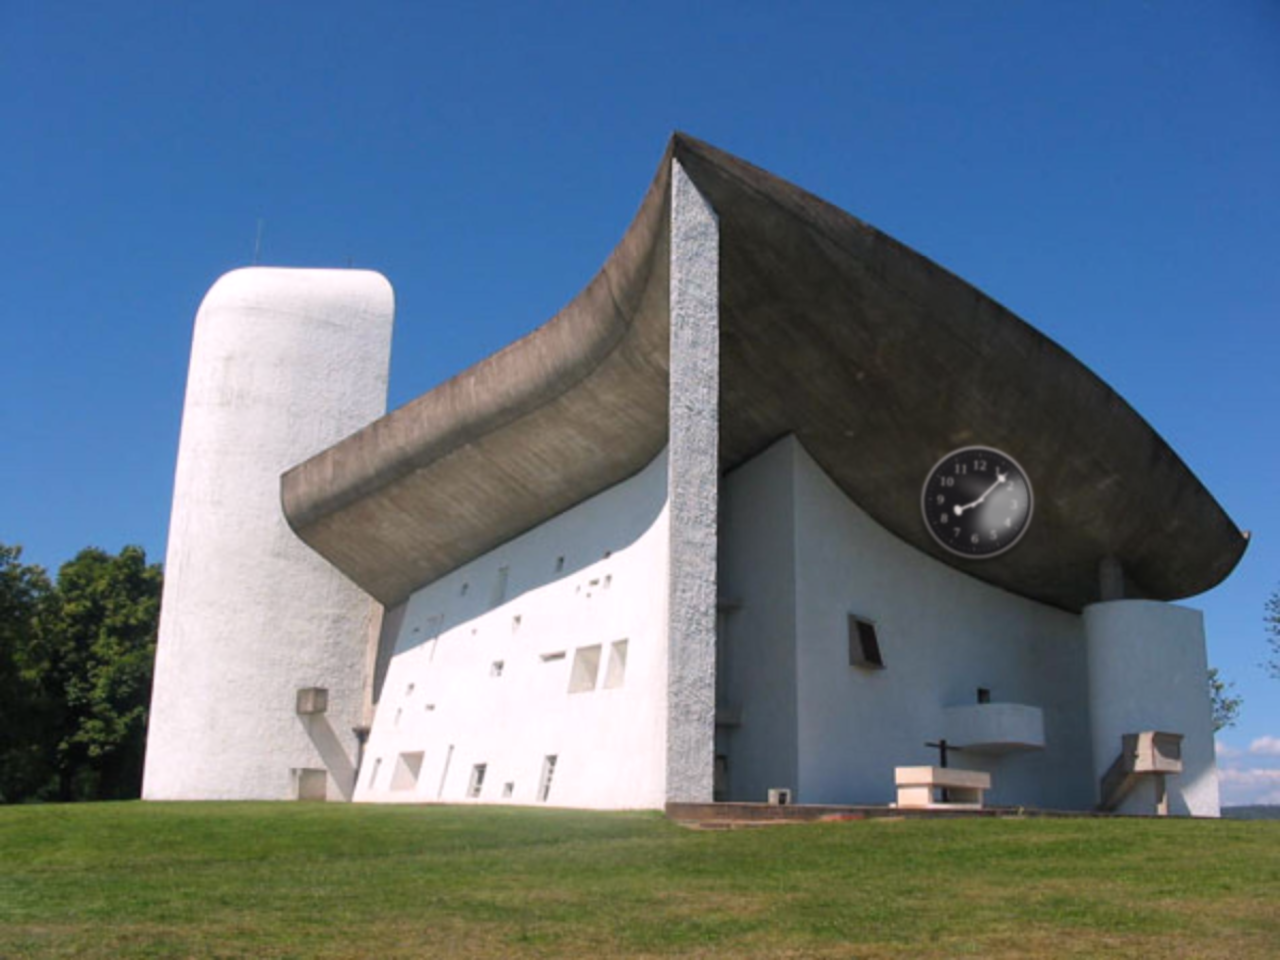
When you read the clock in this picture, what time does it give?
8:07
